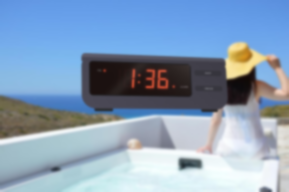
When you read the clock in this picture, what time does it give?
1:36
